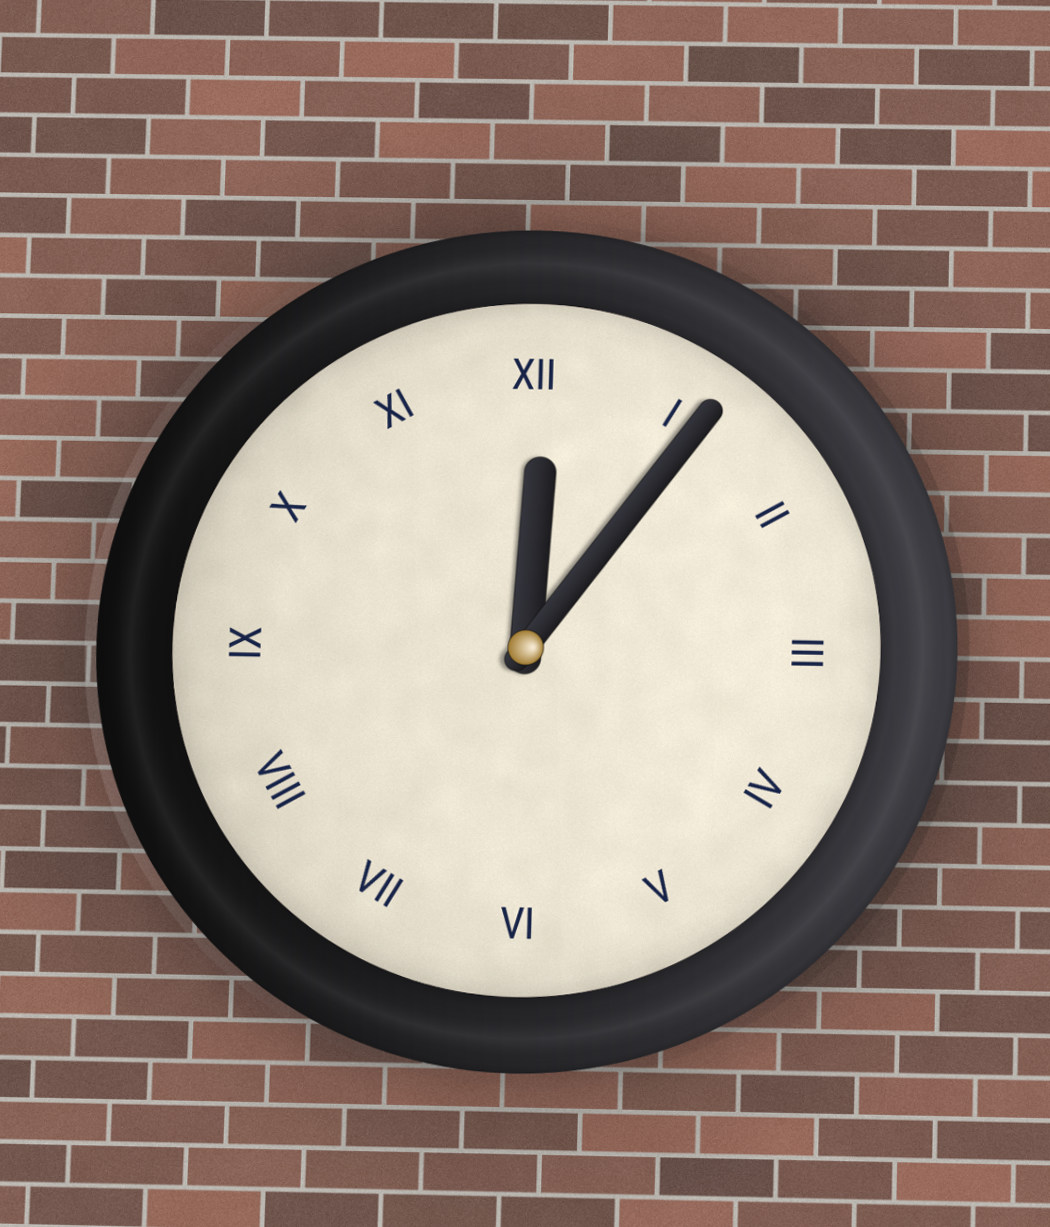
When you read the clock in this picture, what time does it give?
12:06
